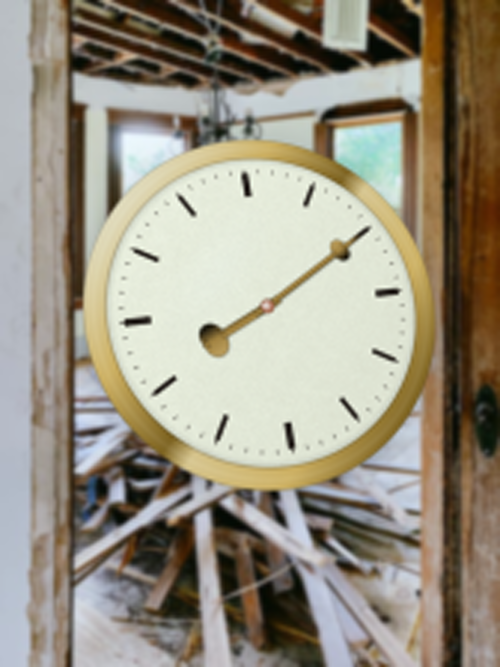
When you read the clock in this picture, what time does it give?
8:10
